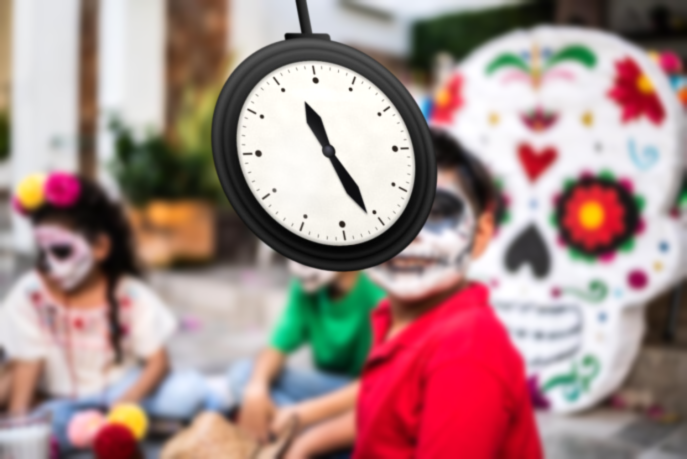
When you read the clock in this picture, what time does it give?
11:26
